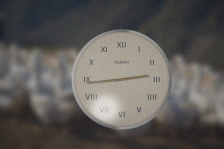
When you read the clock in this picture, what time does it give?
2:44
